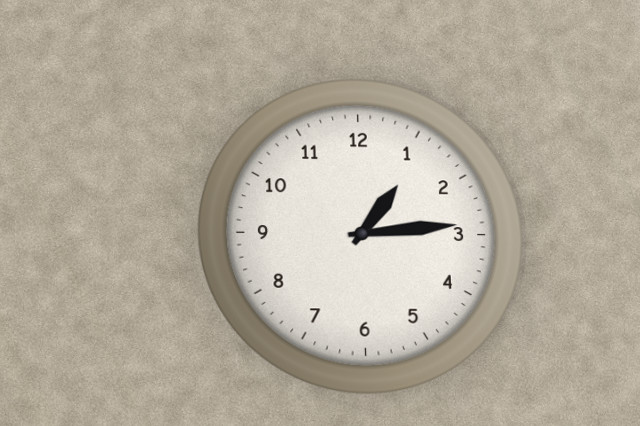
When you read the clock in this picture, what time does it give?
1:14
